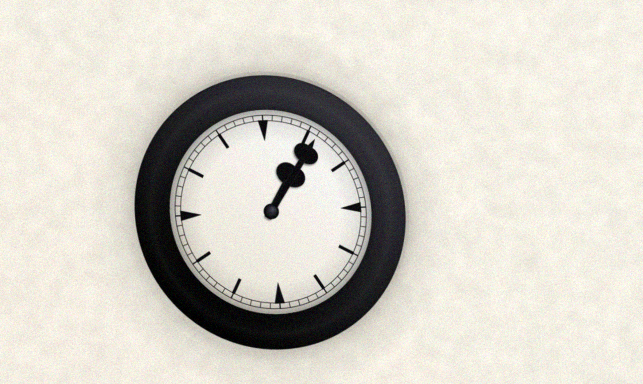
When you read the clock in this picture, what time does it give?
1:06
